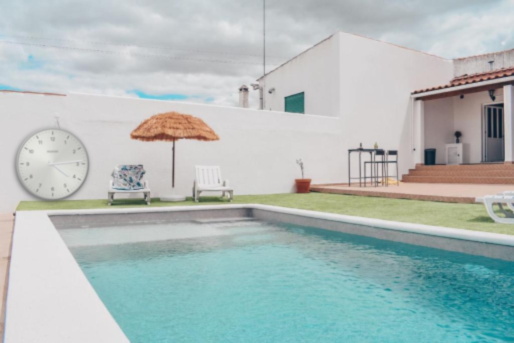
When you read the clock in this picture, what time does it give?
4:14
